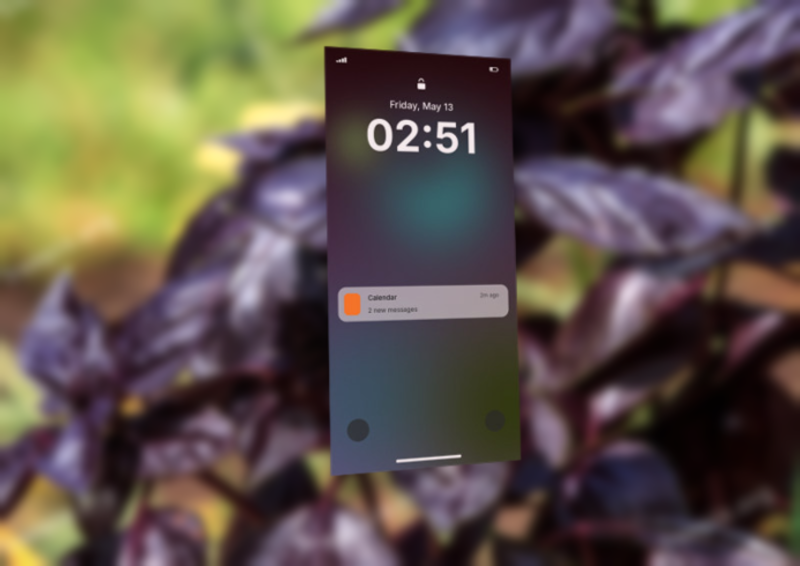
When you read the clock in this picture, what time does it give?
2:51
